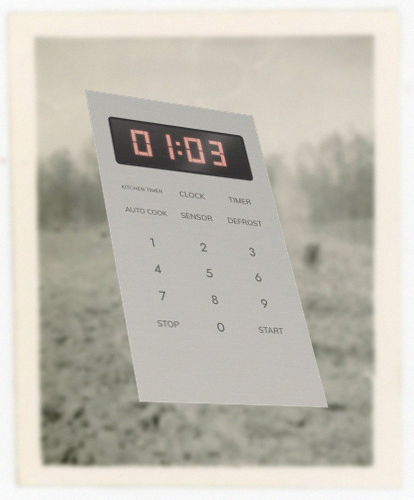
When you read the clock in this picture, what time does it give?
1:03
